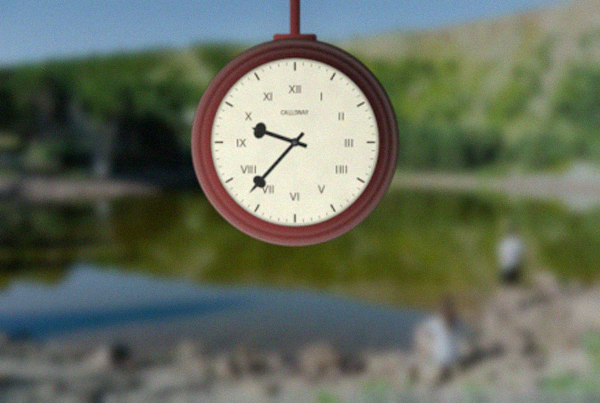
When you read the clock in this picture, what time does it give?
9:37
